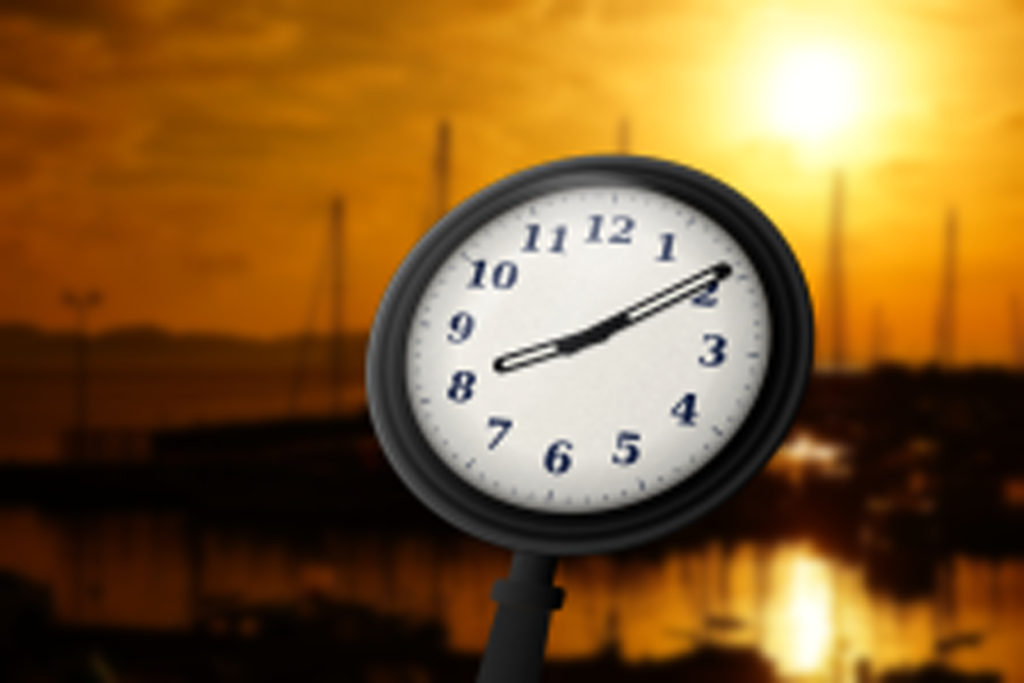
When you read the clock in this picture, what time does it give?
8:09
